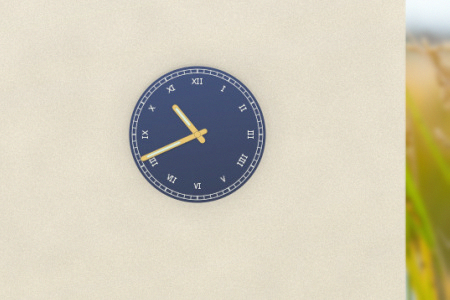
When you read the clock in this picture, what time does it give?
10:41
